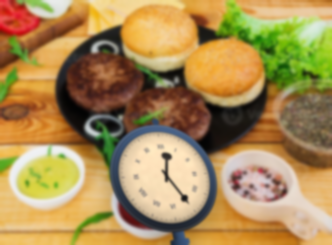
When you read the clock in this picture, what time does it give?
12:25
